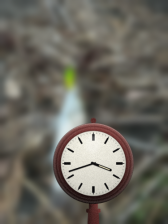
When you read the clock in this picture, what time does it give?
3:42
